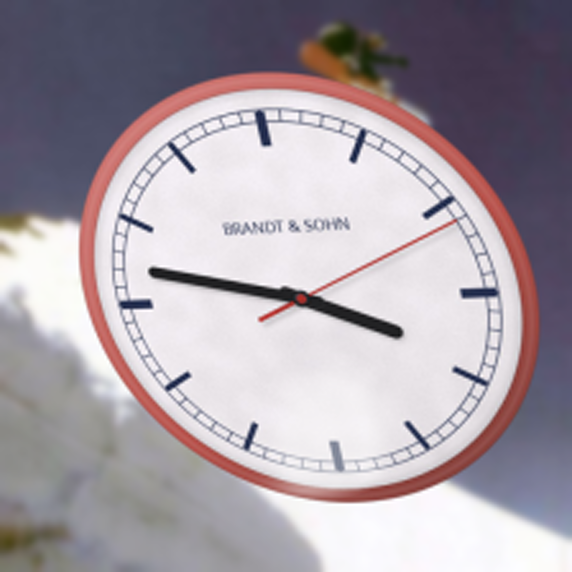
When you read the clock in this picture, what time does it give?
3:47:11
